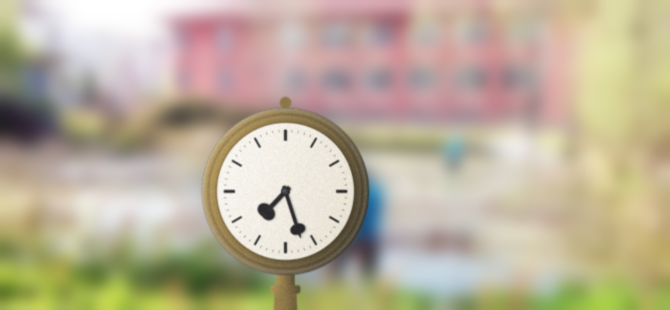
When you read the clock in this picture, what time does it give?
7:27
